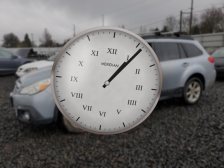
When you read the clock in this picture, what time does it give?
1:06
